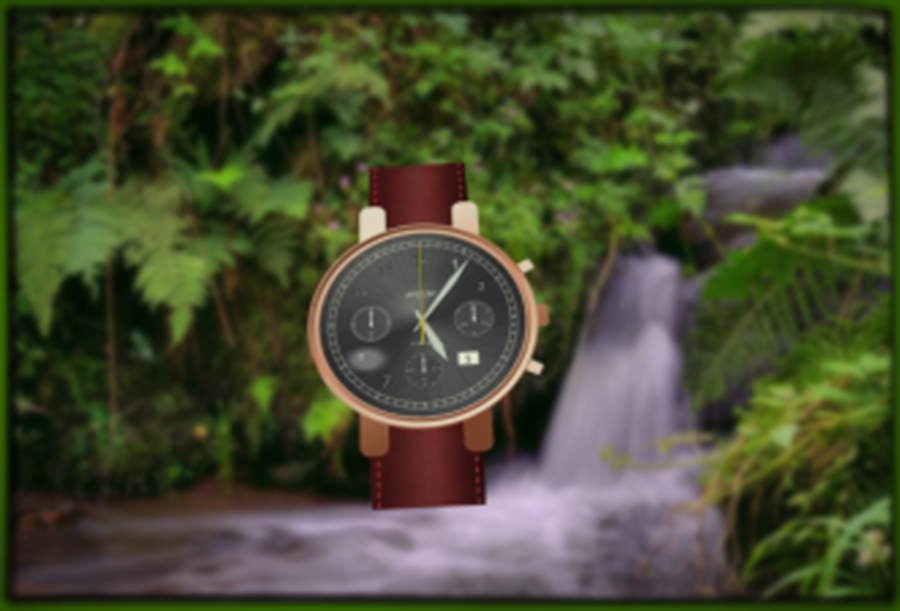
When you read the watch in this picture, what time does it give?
5:06
